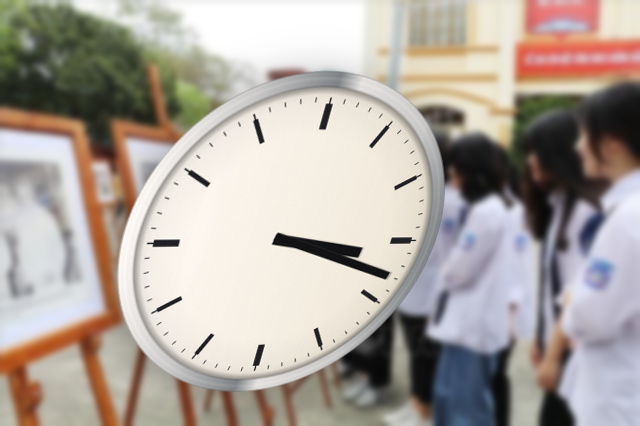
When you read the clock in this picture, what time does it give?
3:18
